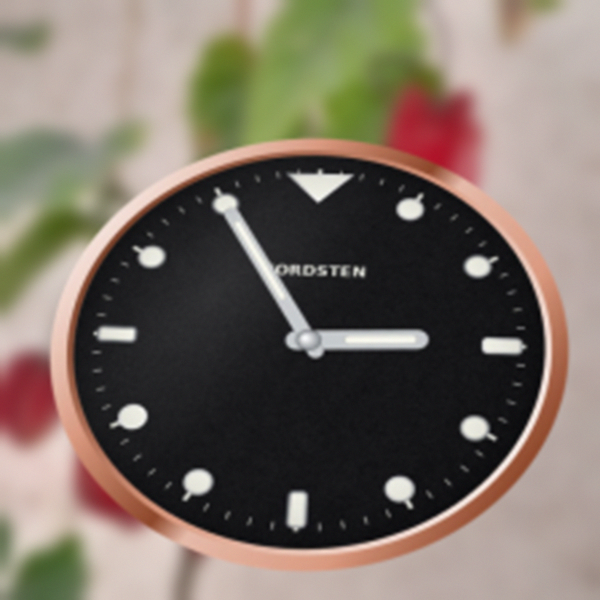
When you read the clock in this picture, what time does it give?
2:55
